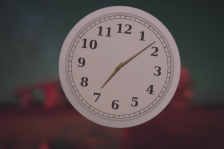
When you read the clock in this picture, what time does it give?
7:08
